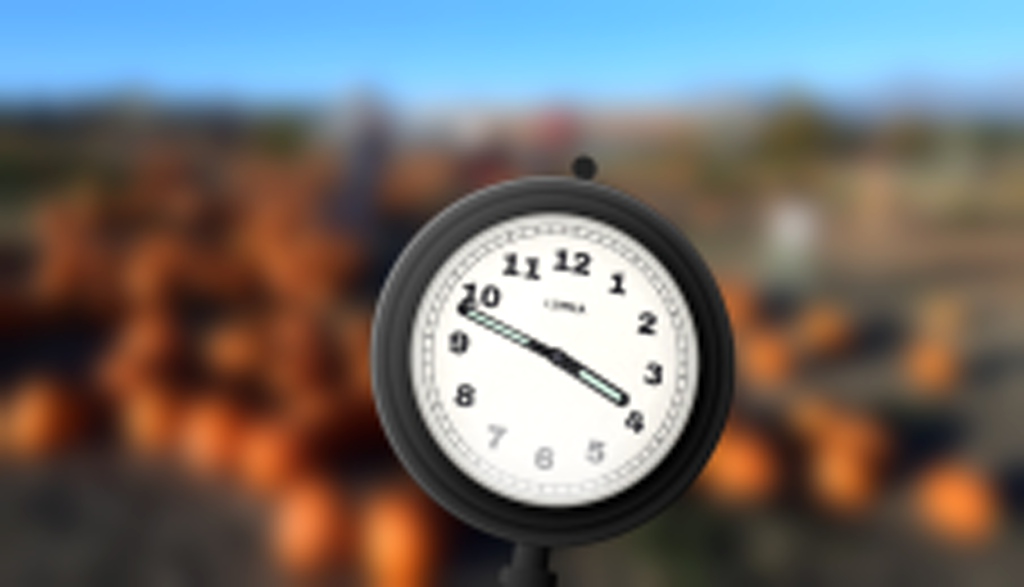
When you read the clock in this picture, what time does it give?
3:48
